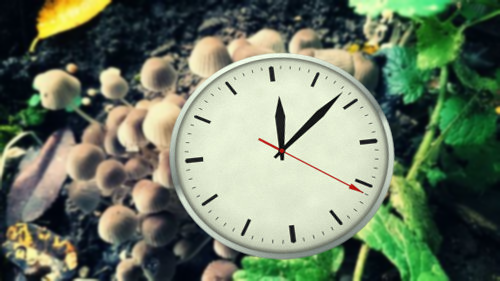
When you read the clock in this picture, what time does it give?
12:08:21
